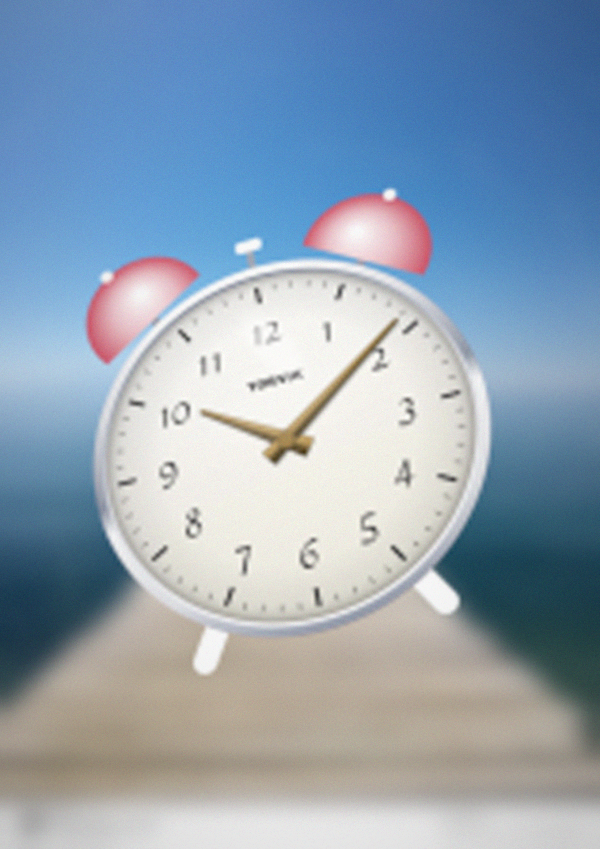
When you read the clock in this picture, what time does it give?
10:09
